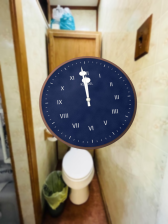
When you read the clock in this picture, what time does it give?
11:59
